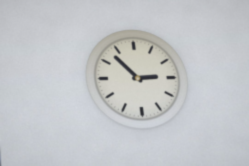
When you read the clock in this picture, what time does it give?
2:53
